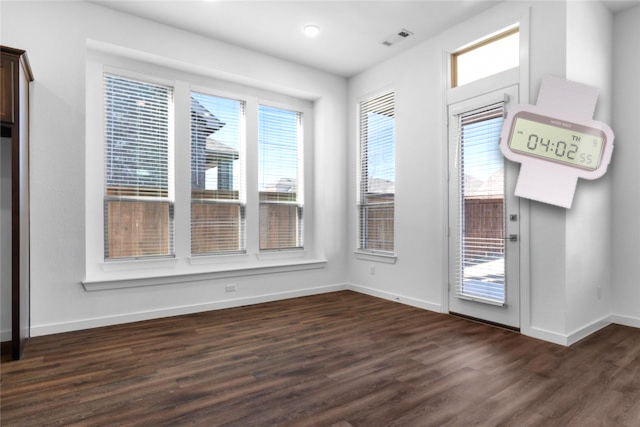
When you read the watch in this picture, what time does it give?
4:02
